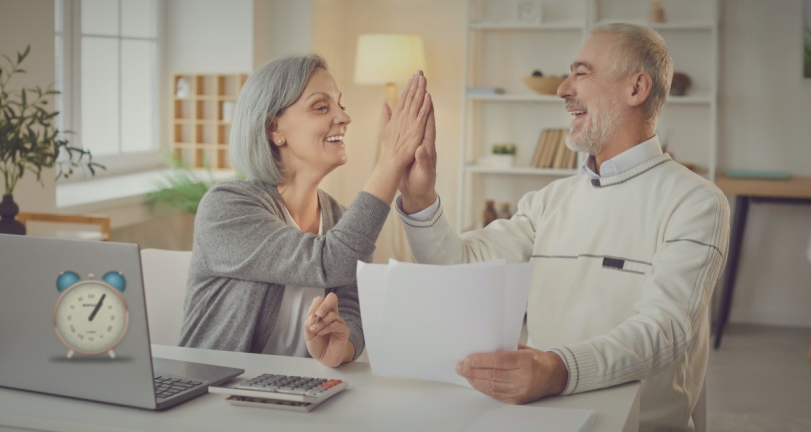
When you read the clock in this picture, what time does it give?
1:05
